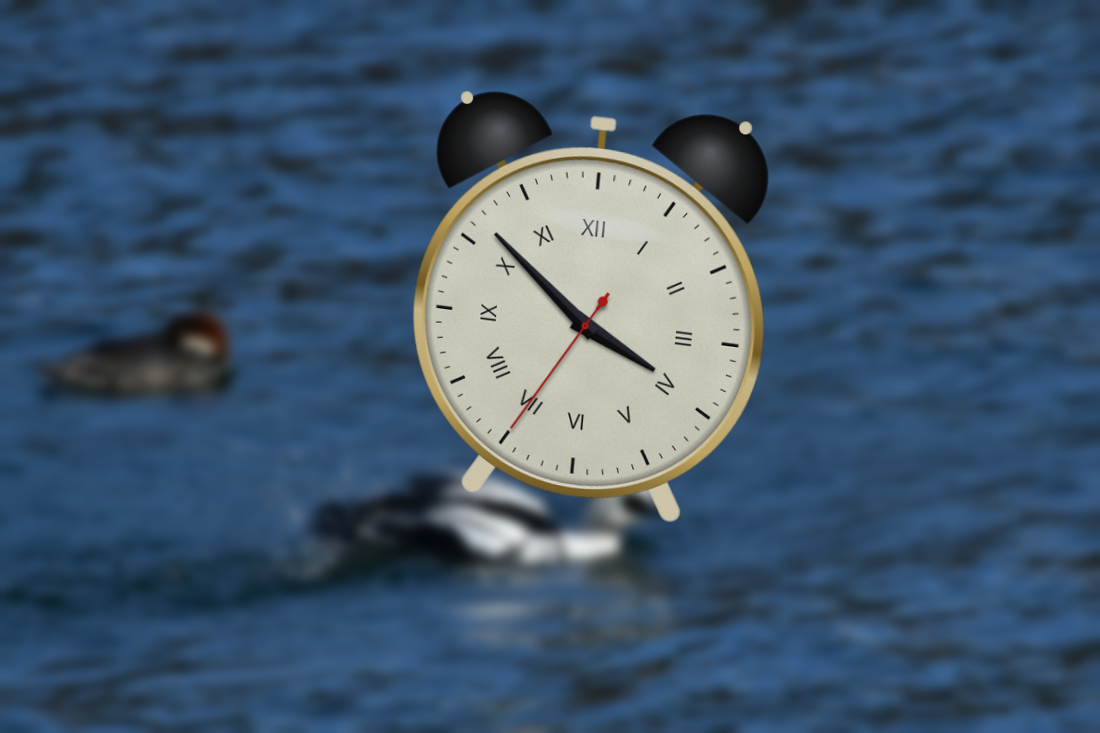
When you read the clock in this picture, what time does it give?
3:51:35
